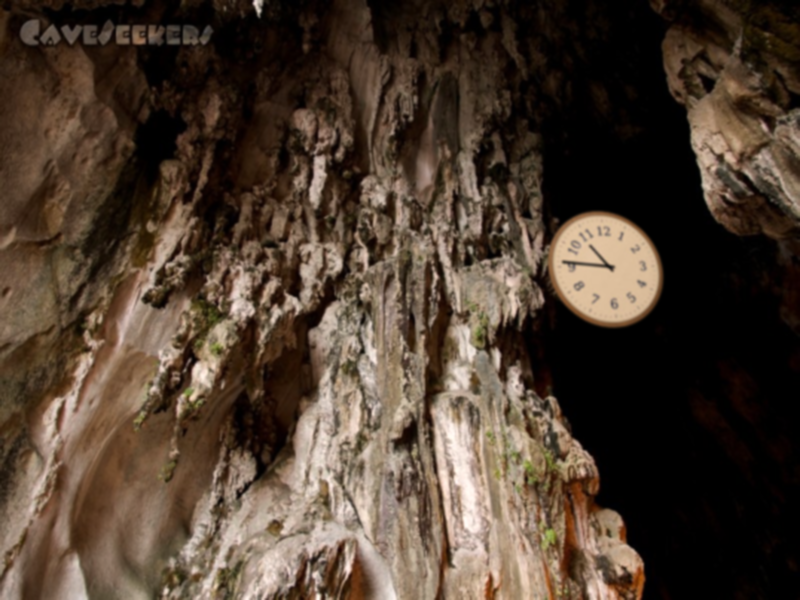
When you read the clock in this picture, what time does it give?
10:46
